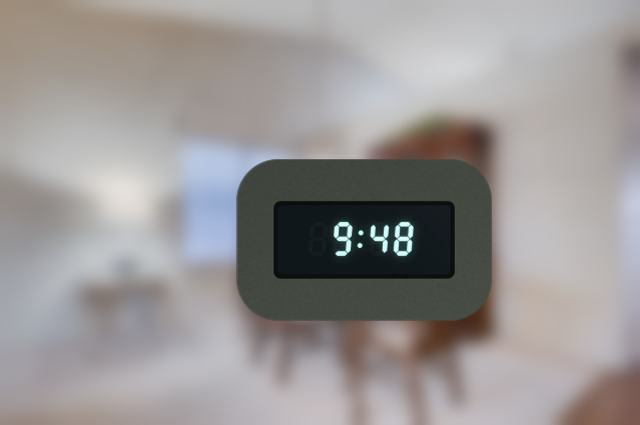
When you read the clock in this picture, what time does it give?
9:48
